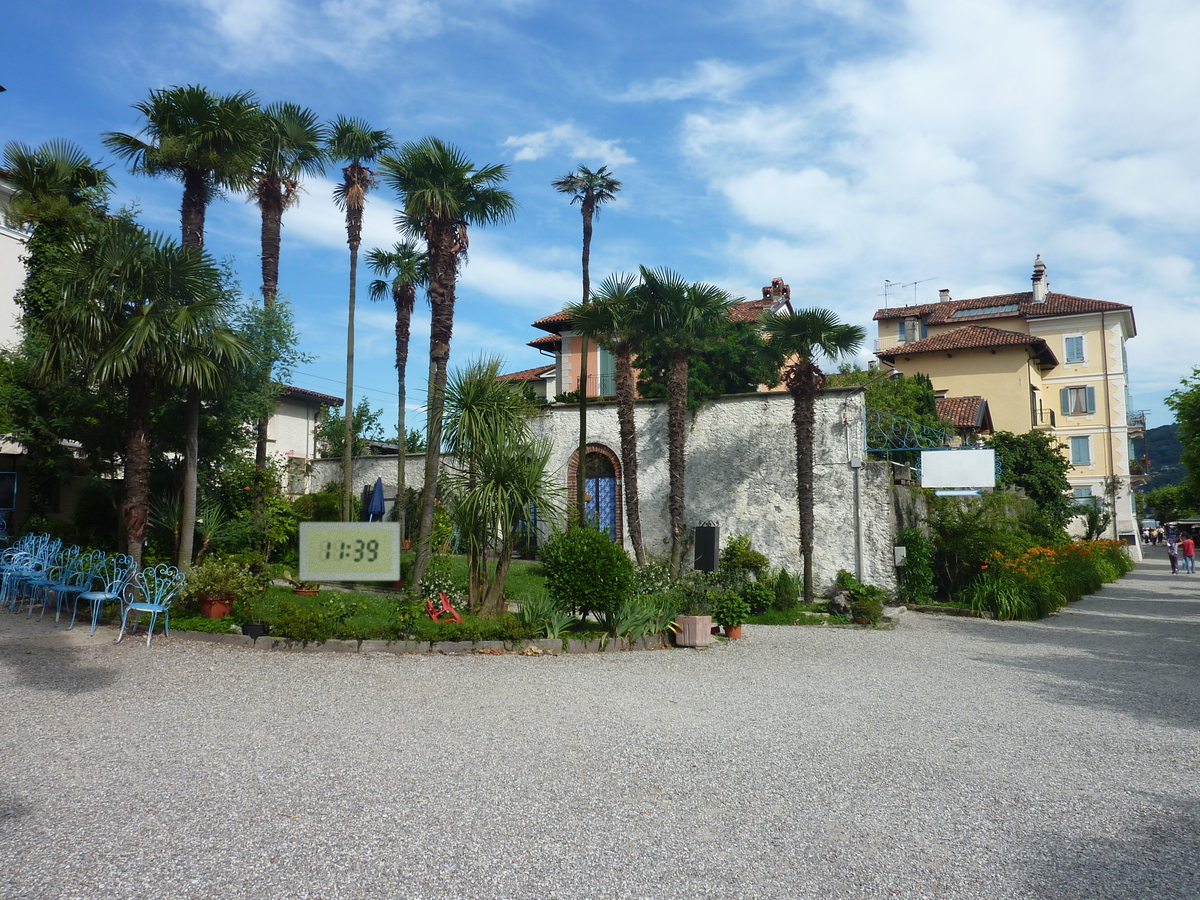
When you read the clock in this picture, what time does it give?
11:39
